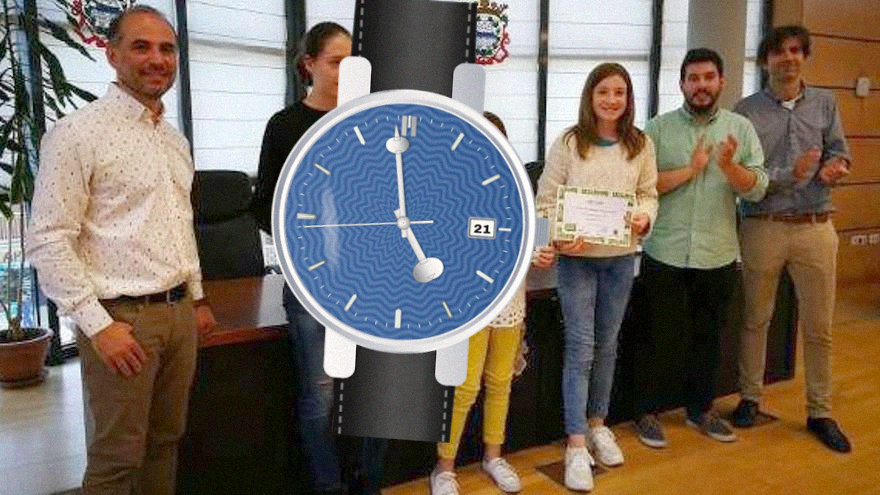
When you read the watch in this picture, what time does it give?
4:58:44
